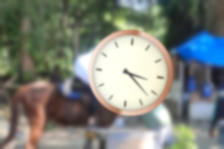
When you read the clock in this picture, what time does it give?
3:22
